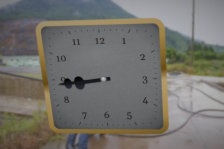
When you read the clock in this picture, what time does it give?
8:44
